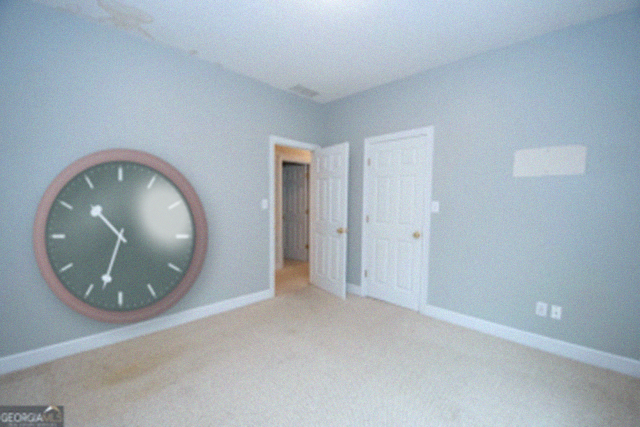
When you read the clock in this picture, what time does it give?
10:33
